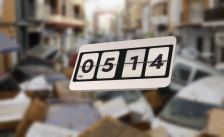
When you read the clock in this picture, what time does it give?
5:14
